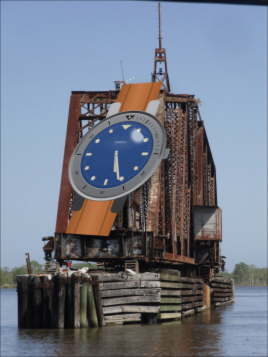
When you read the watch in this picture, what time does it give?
5:26
